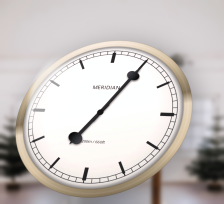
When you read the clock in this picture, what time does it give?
7:05
